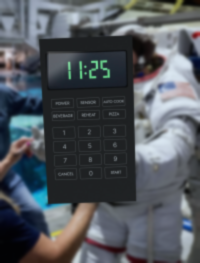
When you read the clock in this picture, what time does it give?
11:25
